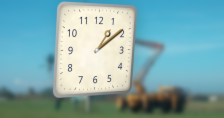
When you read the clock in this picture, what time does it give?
1:09
